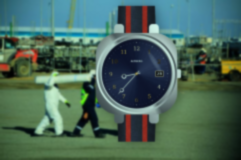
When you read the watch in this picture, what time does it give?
8:37
